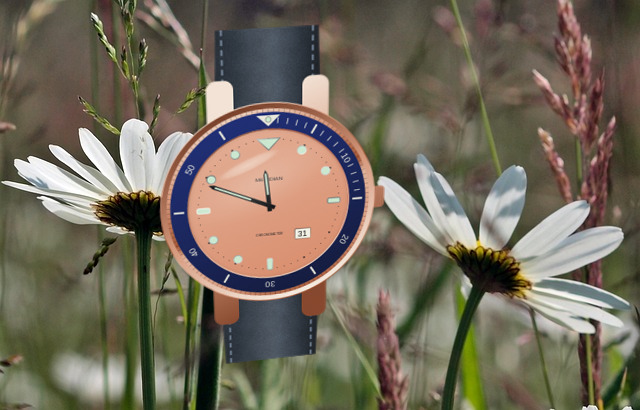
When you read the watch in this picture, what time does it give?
11:49
